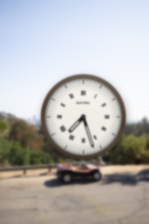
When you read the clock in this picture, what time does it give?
7:27
